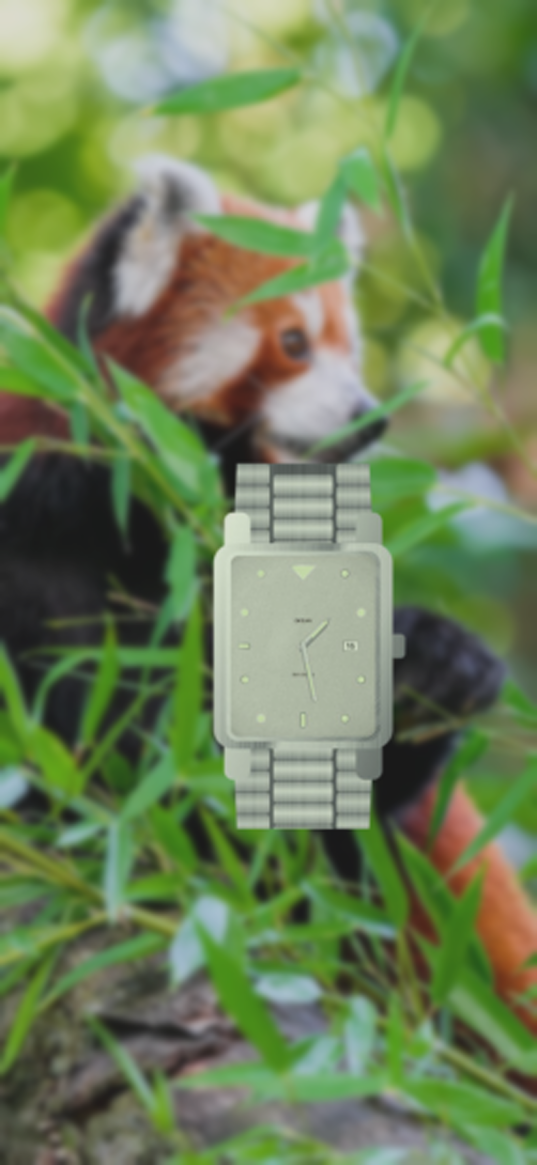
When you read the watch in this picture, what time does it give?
1:28
